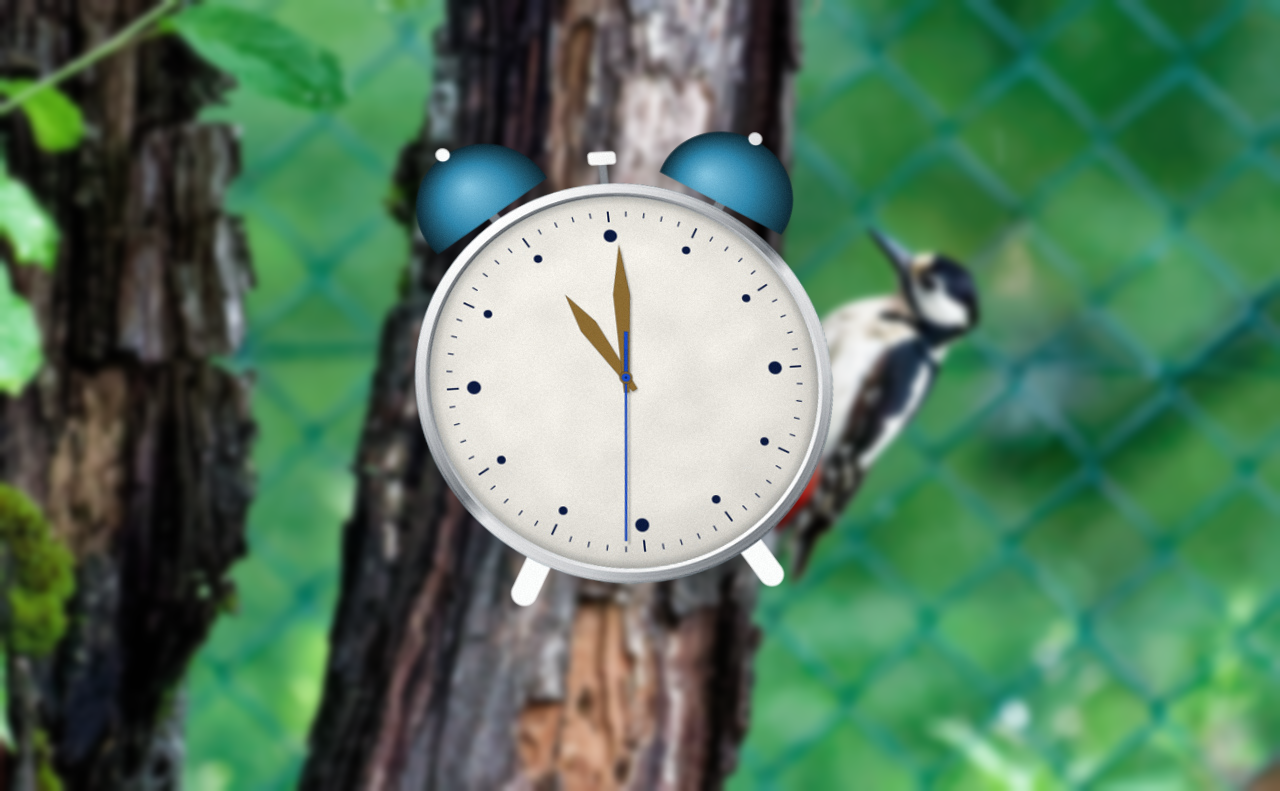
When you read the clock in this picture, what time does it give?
11:00:31
